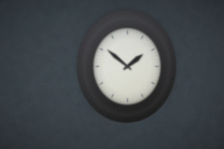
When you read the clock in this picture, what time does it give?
1:51
